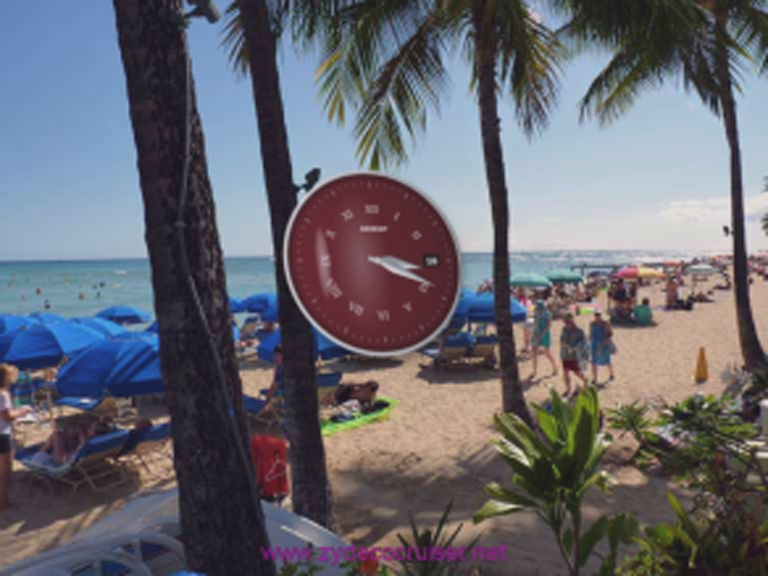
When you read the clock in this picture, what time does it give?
3:19
